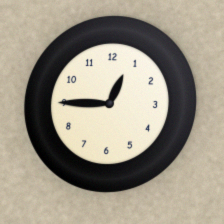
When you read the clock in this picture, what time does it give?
12:45
